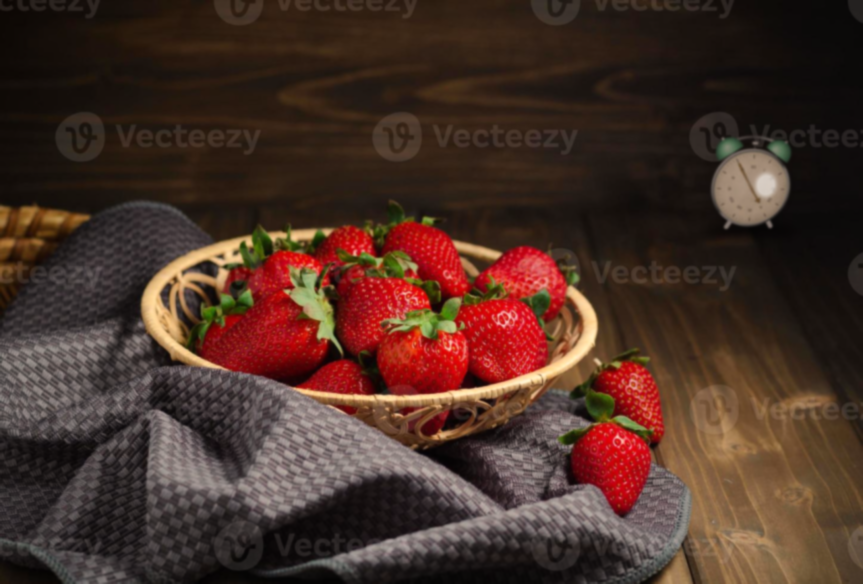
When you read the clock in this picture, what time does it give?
4:55
